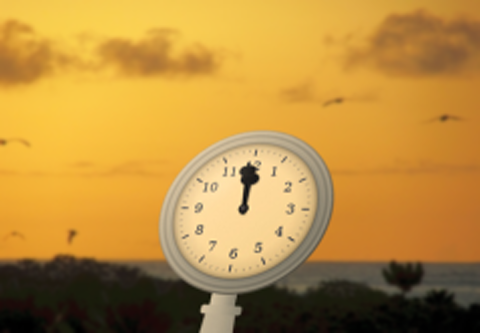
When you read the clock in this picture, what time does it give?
11:59
